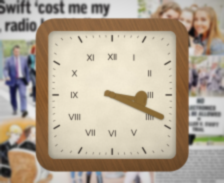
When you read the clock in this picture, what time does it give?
3:19
